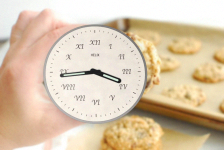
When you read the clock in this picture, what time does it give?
3:44
